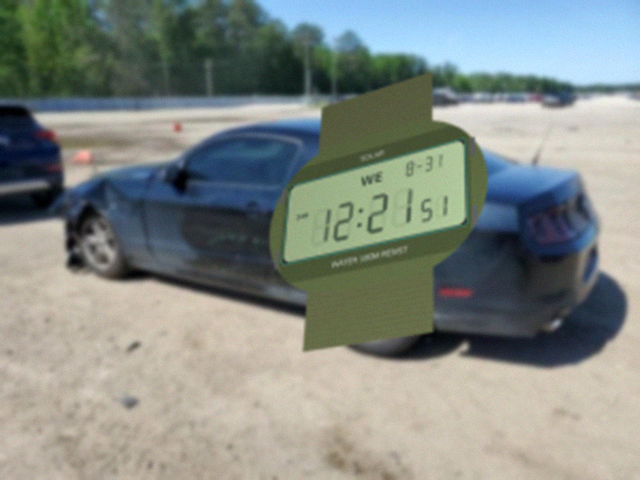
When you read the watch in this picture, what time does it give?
12:21:51
